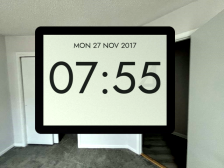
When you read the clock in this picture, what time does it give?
7:55
